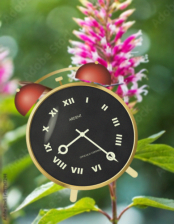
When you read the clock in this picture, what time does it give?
8:25
